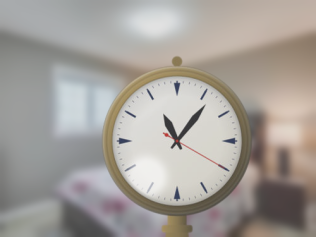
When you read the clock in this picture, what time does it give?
11:06:20
